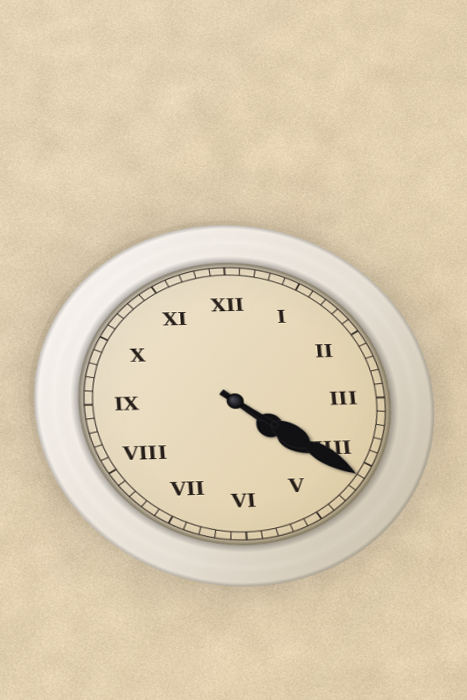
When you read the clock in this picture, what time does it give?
4:21
